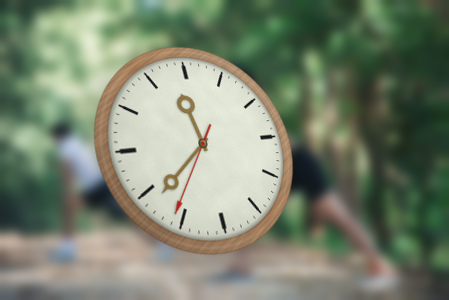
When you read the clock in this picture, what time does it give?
11:38:36
